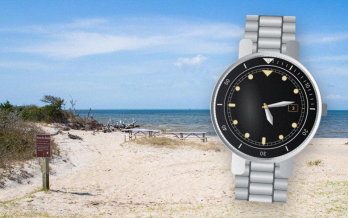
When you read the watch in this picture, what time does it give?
5:13
